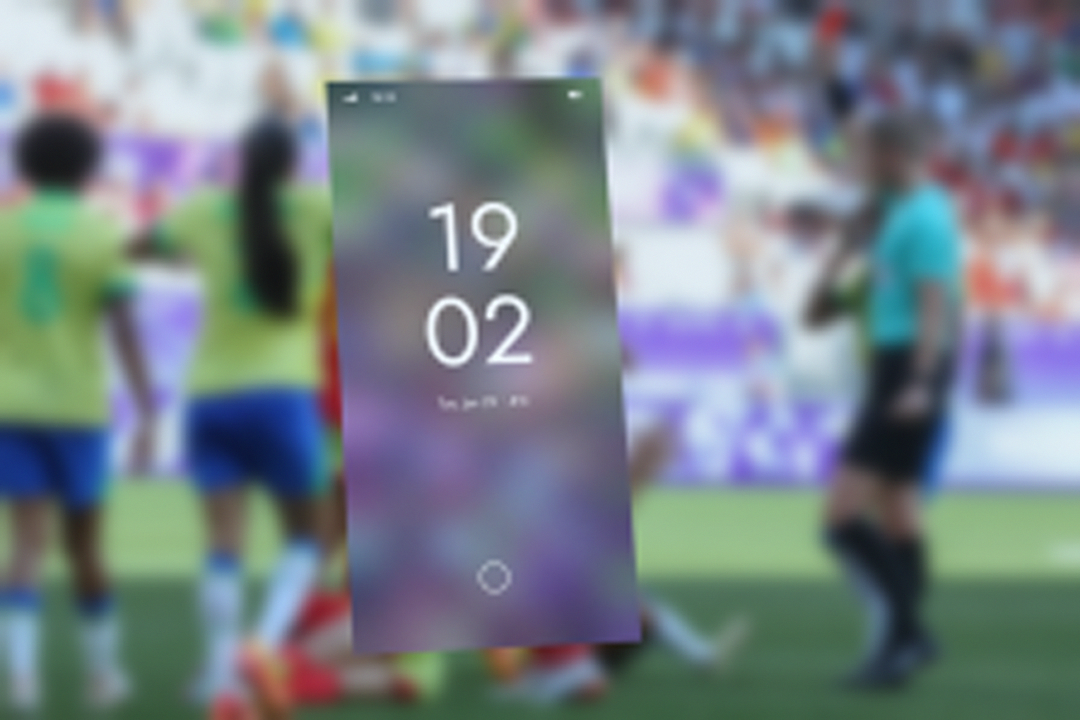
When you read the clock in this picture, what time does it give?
19:02
